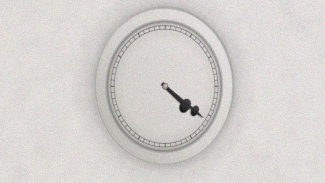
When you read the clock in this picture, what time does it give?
4:21
